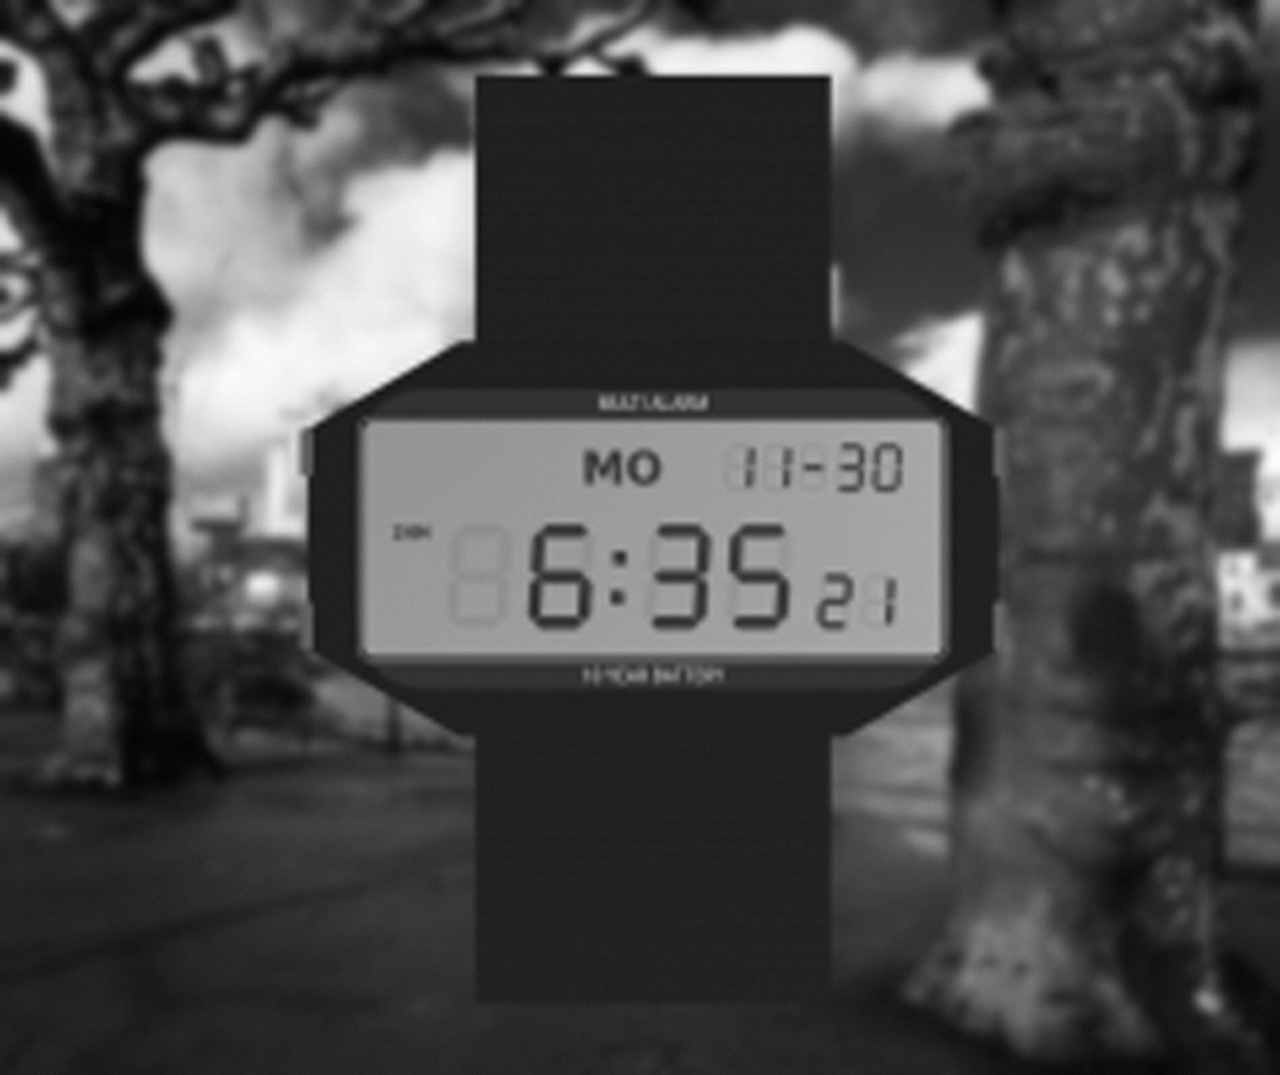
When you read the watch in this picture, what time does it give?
6:35:21
